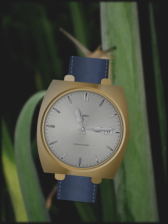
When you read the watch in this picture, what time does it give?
11:14
